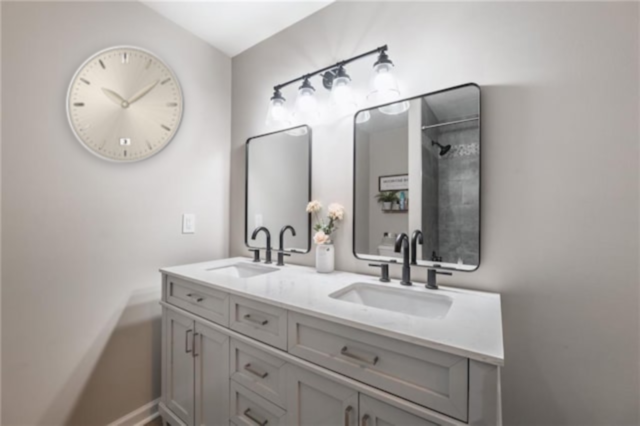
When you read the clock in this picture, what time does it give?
10:09
